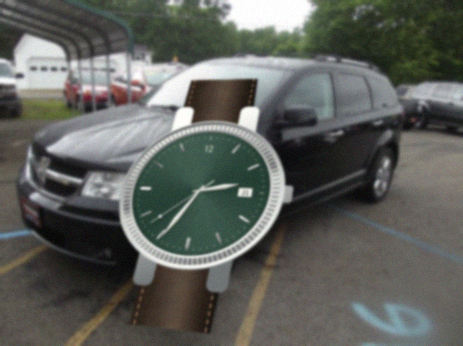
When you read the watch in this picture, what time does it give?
2:34:38
